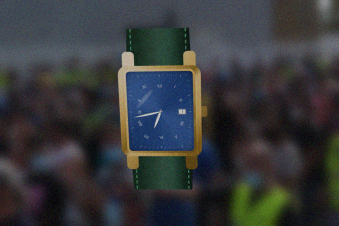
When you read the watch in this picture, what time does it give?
6:43
